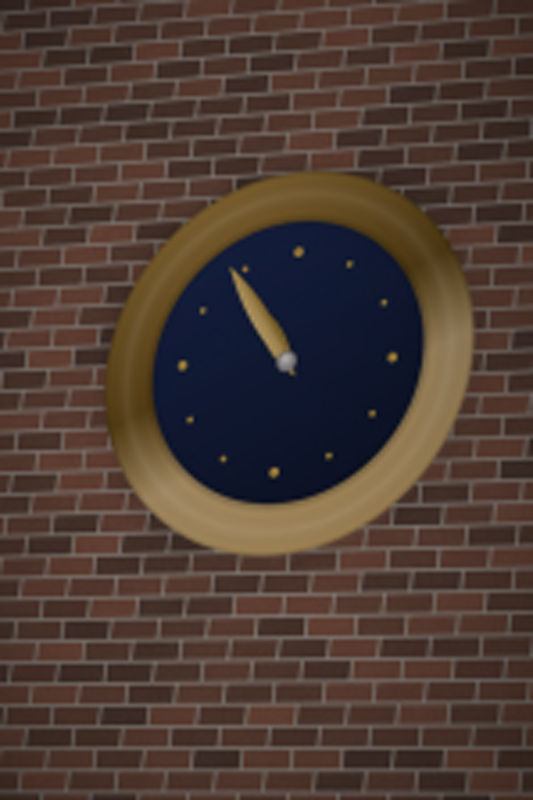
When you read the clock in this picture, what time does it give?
10:54
